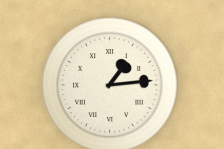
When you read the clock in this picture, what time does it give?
1:14
